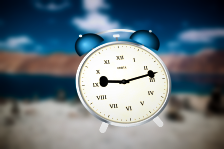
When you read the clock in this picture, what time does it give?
9:13
